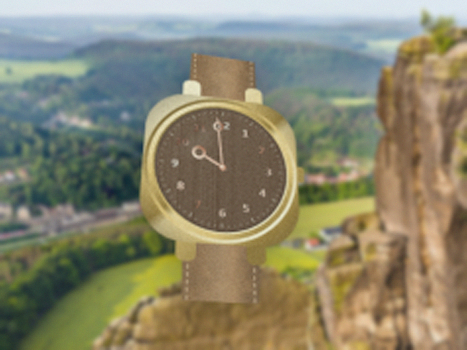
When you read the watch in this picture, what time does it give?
9:59
